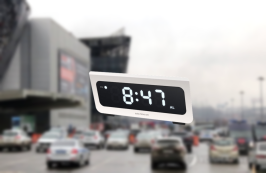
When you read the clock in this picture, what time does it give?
8:47
